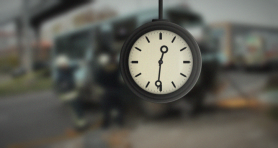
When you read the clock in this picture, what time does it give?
12:31
